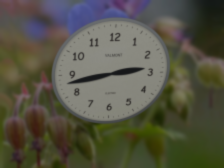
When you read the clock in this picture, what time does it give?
2:43
